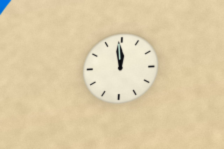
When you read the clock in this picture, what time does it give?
11:59
